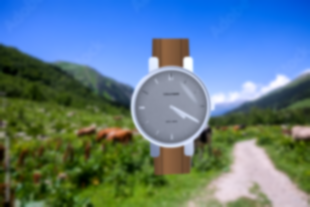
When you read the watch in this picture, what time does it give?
4:20
